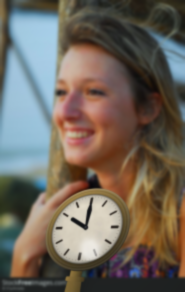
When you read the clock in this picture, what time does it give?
10:00
